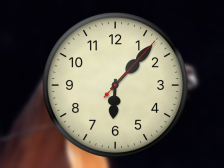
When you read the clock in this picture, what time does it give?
6:07:07
